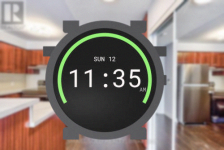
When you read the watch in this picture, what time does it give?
11:35
